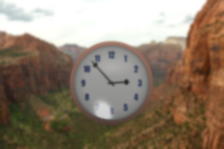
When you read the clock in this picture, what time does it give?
2:53
